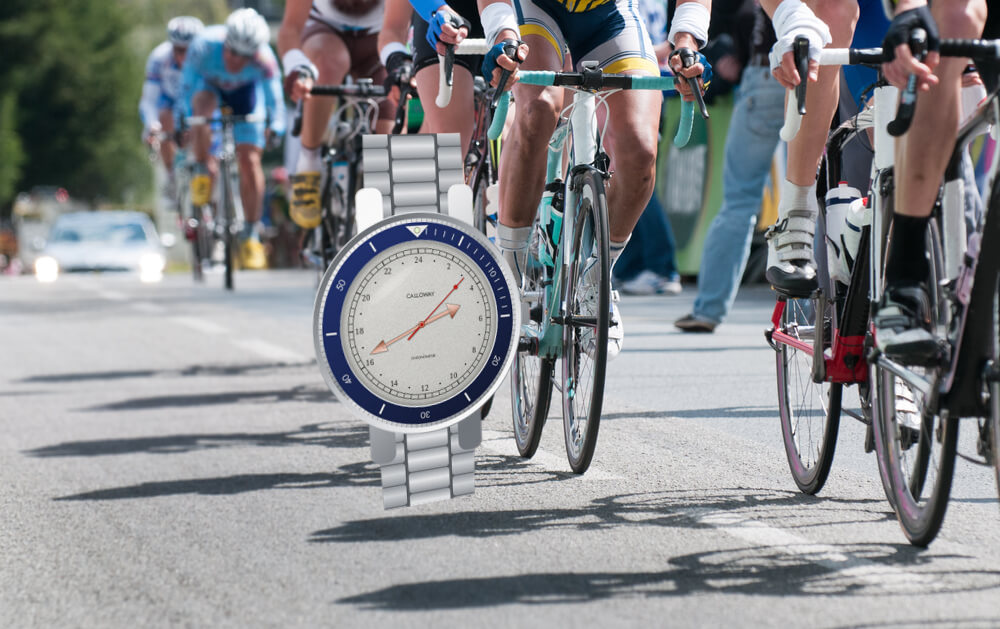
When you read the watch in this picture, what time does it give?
4:41:08
